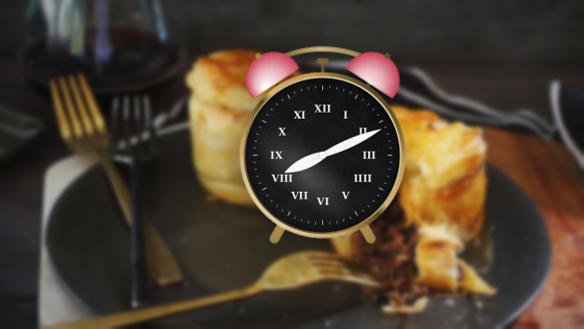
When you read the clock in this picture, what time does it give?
8:11
